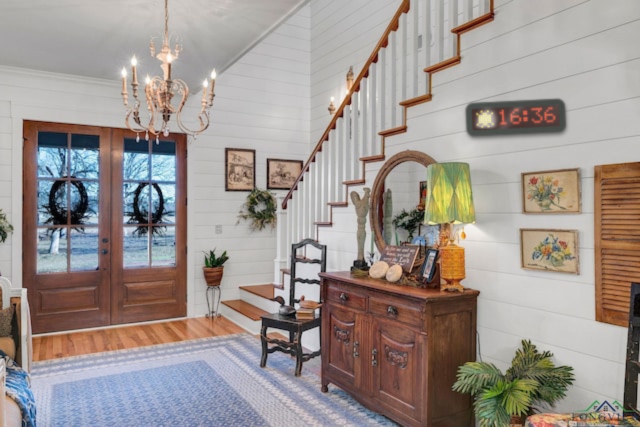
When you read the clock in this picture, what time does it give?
16:36
